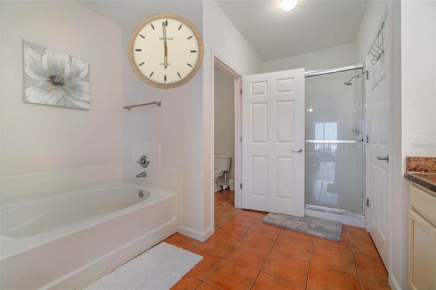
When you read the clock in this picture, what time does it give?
5:59
